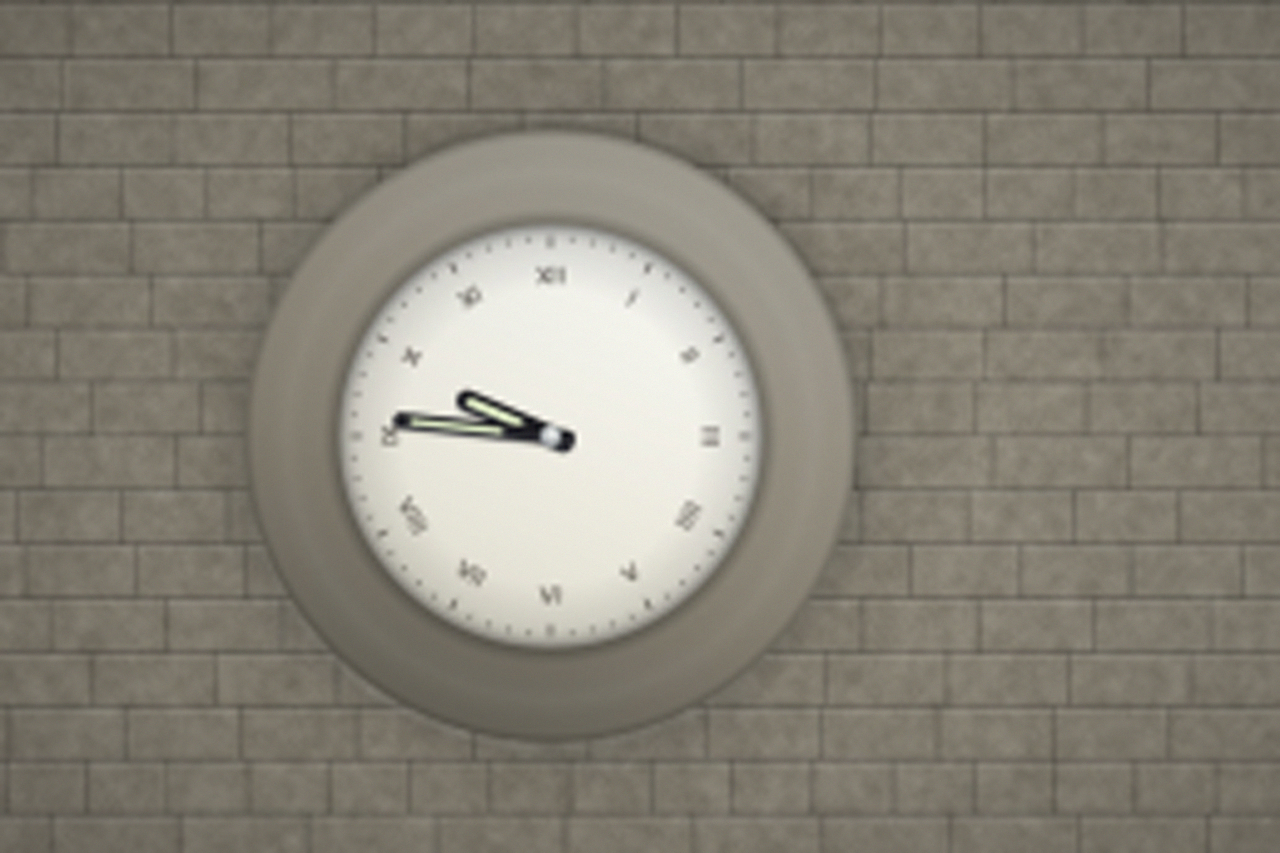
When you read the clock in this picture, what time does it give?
9:46
